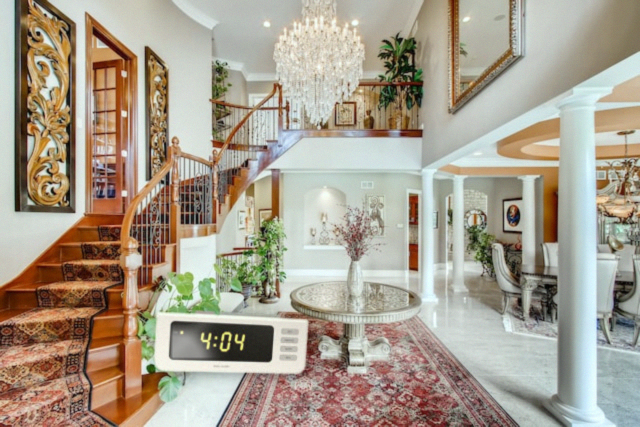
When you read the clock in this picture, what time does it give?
4:04
